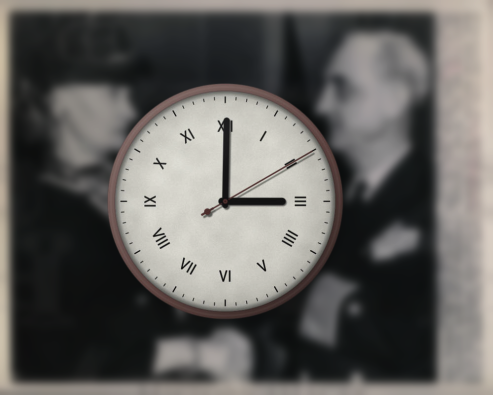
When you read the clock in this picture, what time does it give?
3:00:10
